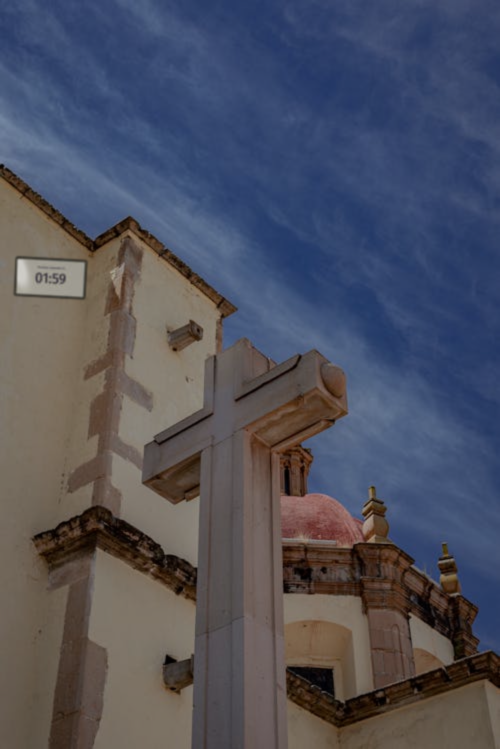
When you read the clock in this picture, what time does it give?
1:59
